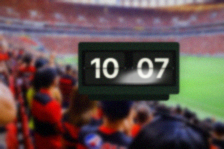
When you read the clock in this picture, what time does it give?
10:07
